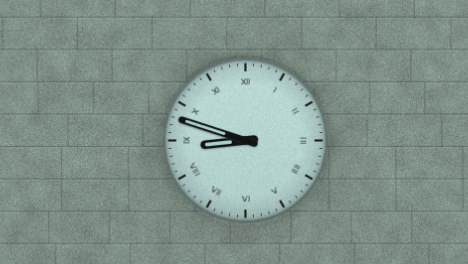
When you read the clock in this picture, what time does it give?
8:48
